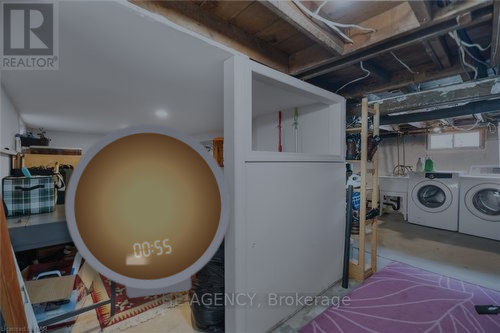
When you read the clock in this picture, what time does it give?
0:55
